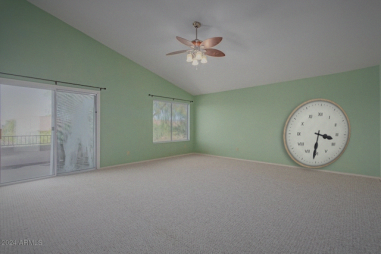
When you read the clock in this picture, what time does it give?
3:31
